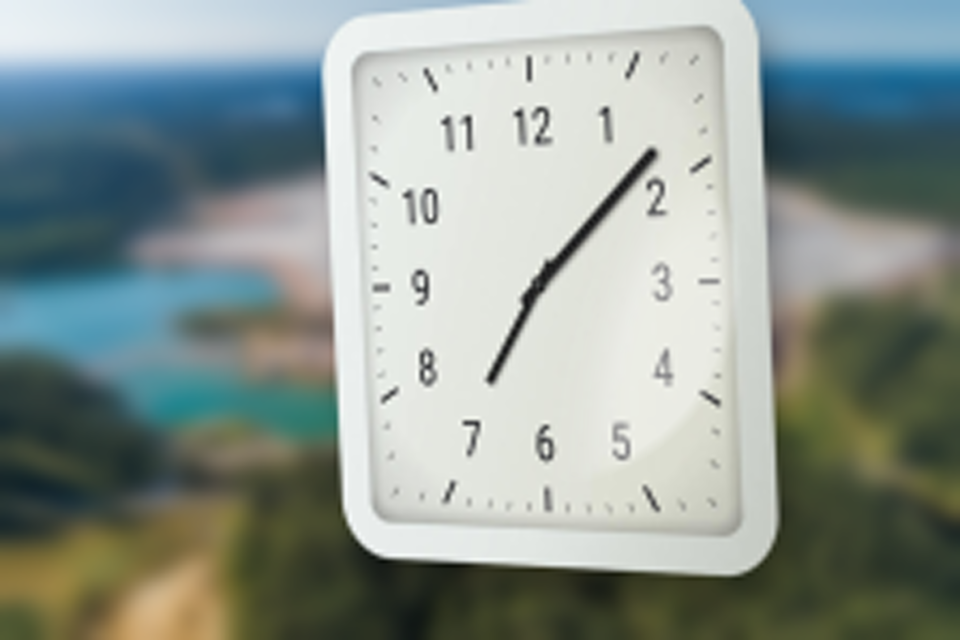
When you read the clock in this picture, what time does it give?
7:08
